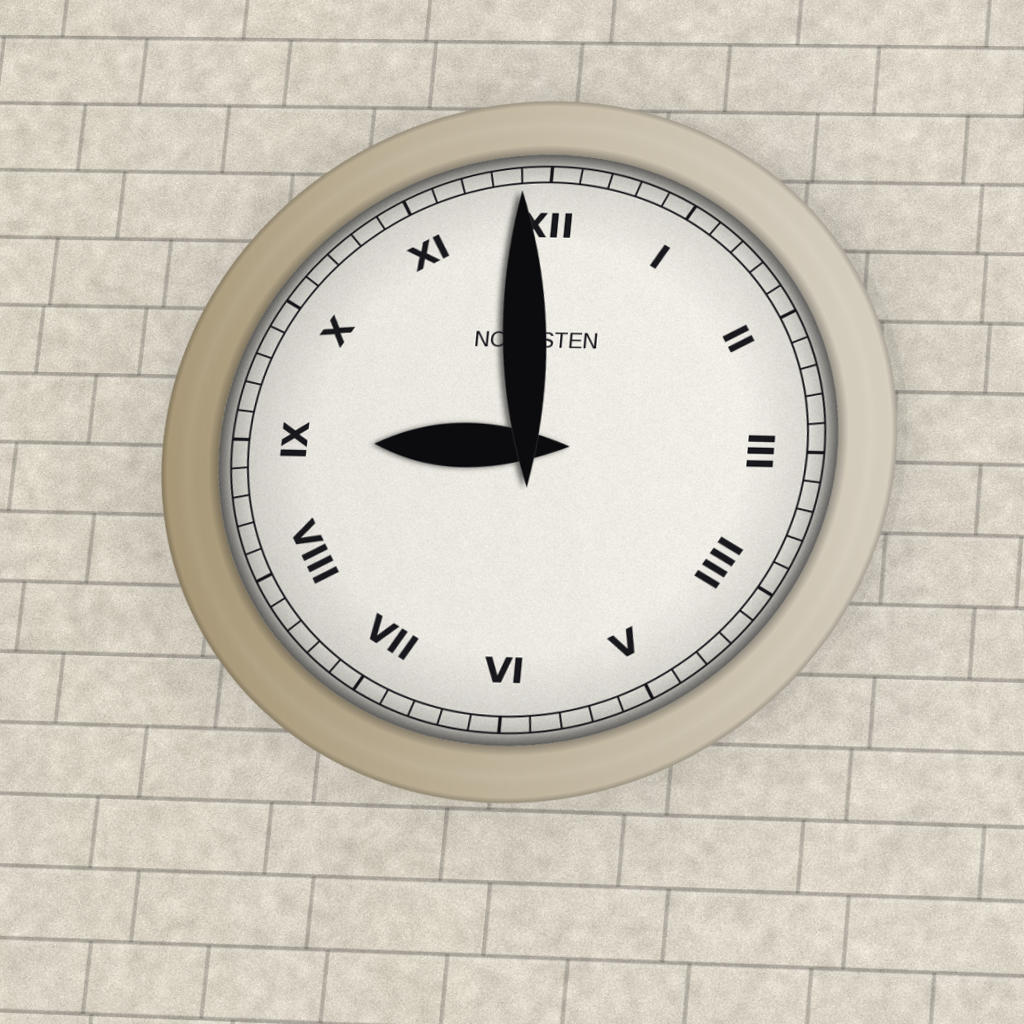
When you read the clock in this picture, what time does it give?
8:59
